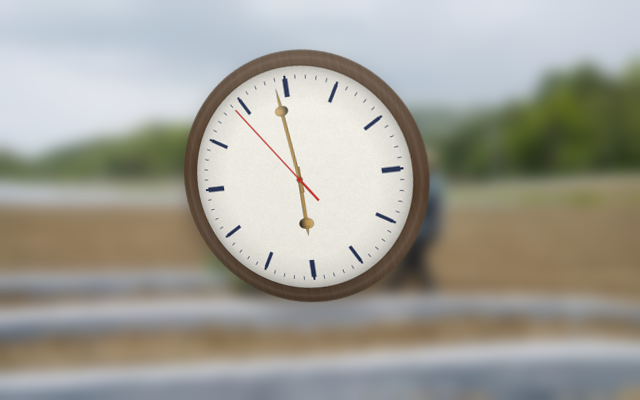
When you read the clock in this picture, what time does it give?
5:58:54
